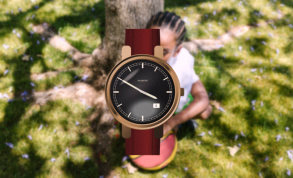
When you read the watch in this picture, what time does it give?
3:50
